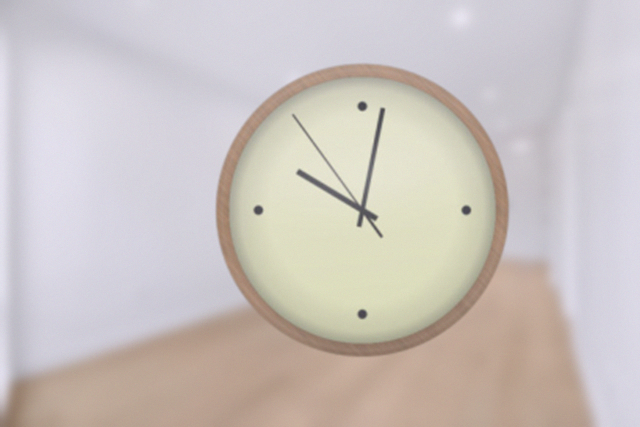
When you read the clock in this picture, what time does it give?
10:01:54
